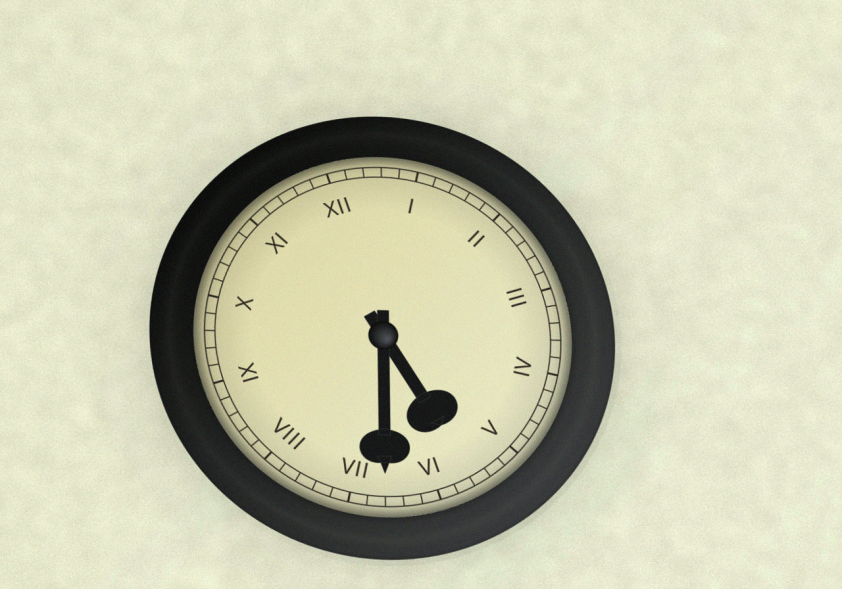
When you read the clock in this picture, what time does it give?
5:33
